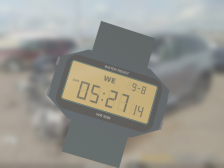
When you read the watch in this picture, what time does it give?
5:27:14
